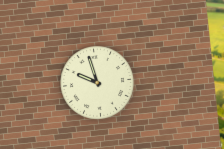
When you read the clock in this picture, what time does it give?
9:58
